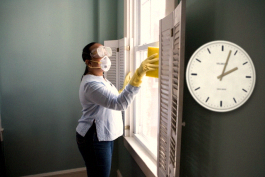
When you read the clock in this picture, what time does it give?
2:03
